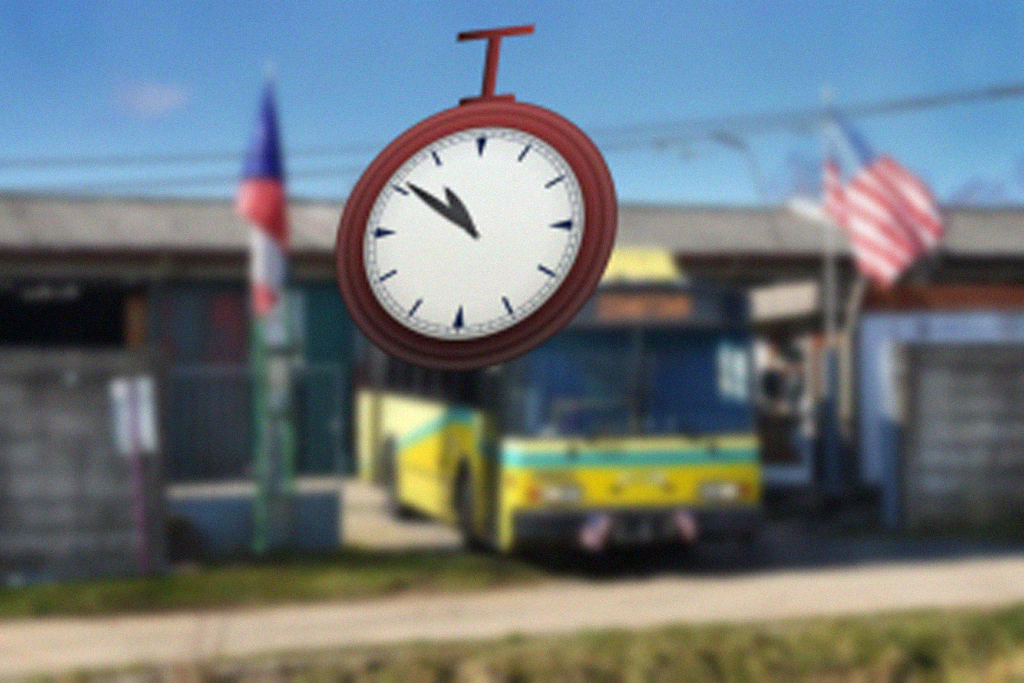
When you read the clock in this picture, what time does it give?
10:51
